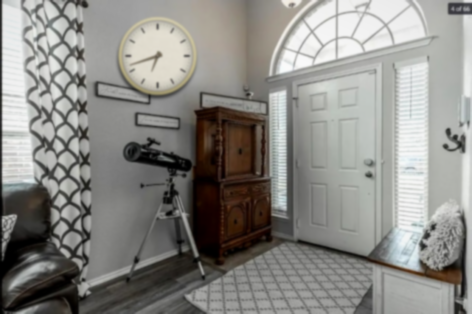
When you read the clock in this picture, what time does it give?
6:42
